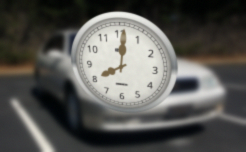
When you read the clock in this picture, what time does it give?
8:01
